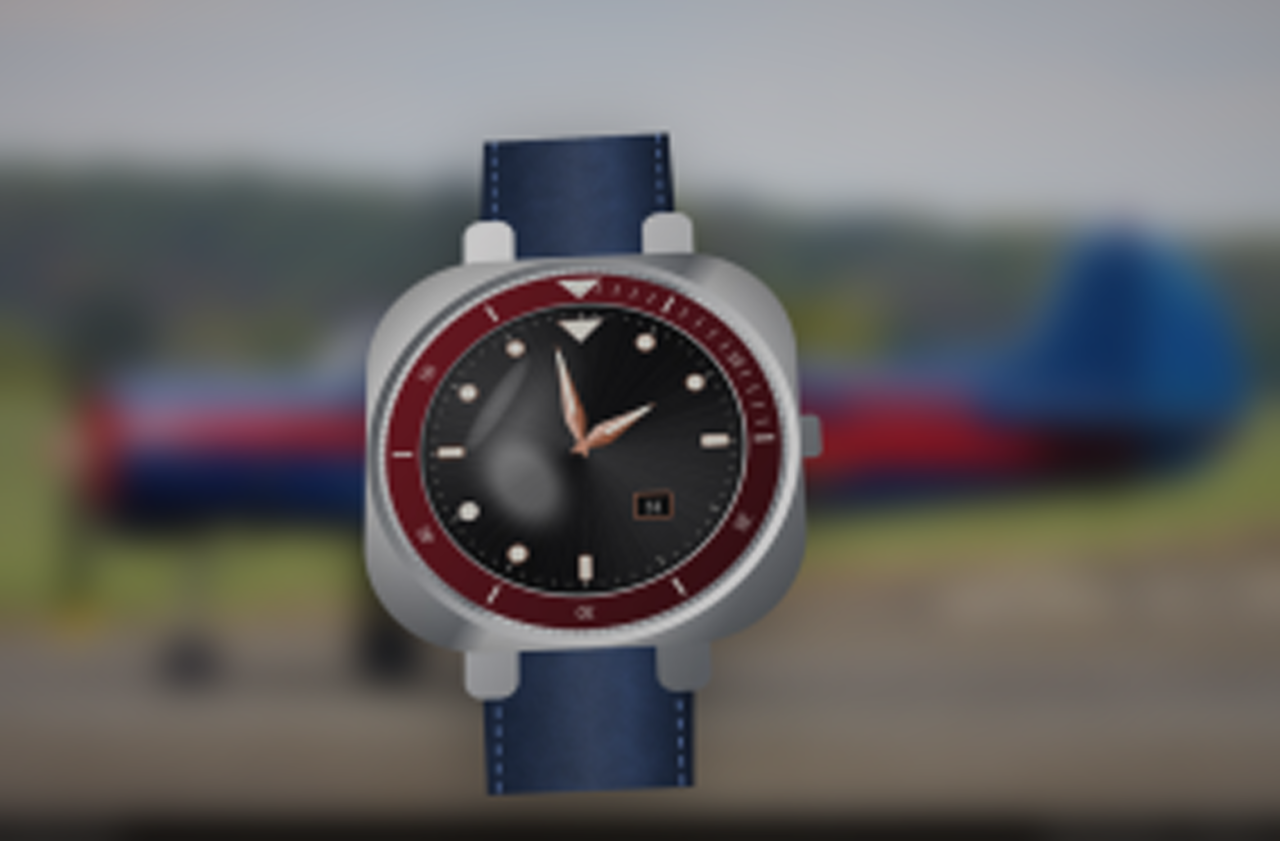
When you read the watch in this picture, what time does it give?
1:58
